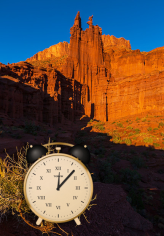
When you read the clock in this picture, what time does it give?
12:07
